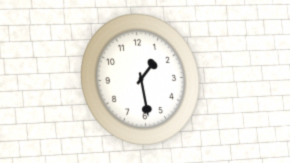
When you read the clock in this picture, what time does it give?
1:29
